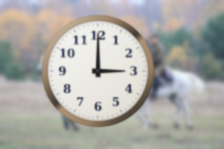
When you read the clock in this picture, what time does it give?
3:00
